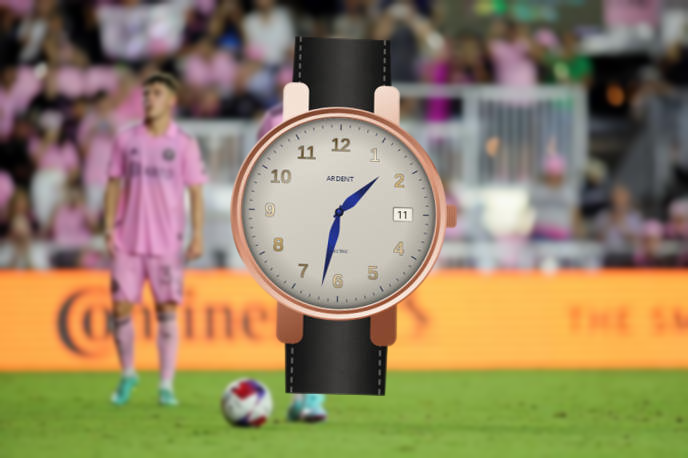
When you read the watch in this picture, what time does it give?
1:32
